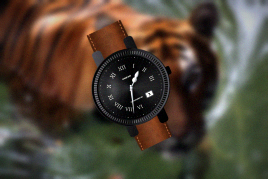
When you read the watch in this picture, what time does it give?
1:33
